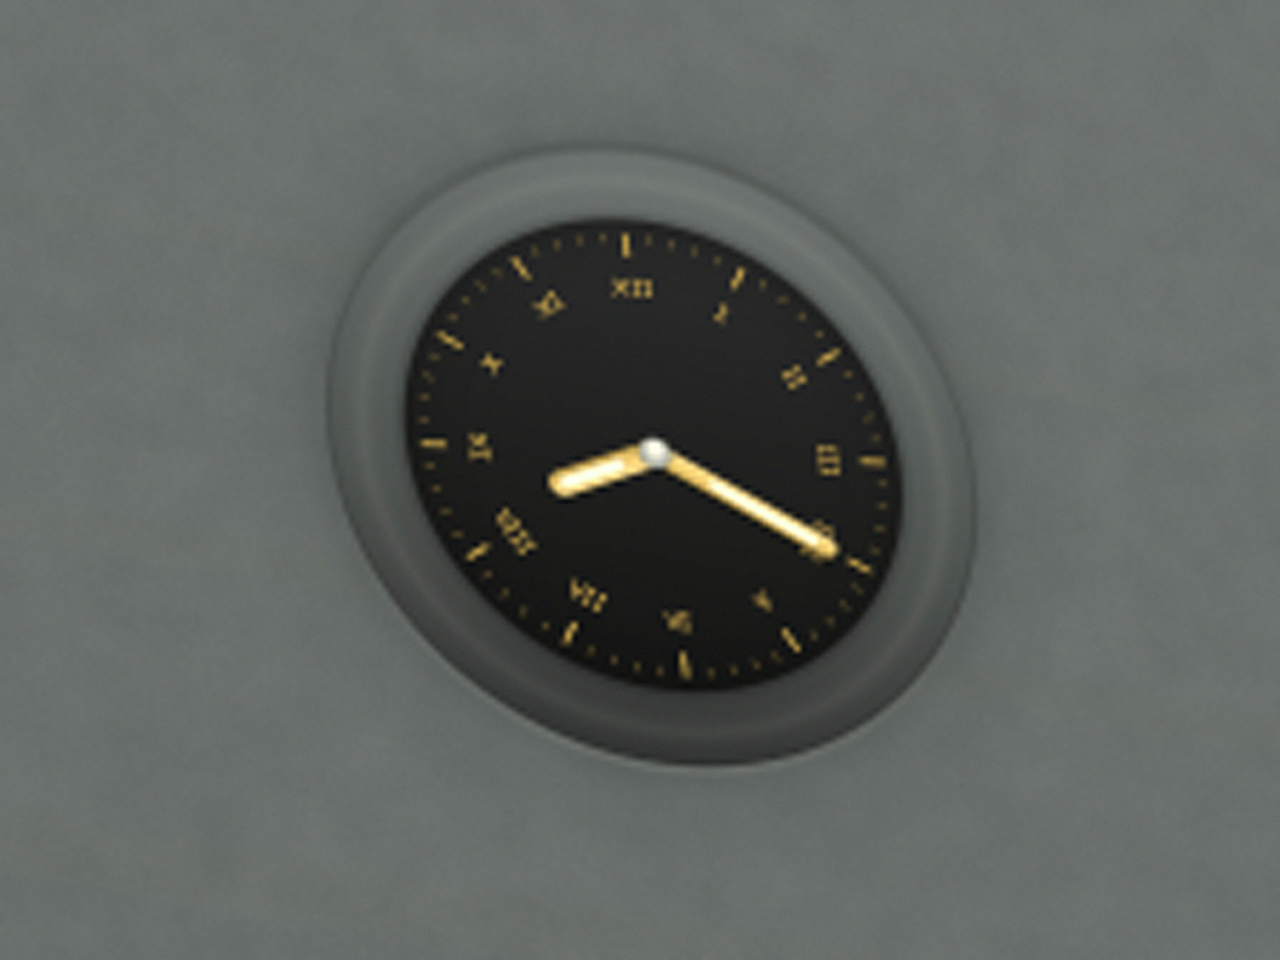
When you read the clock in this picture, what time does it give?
8:20
